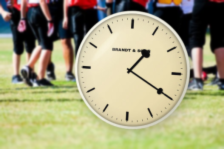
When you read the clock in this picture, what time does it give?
1:20
